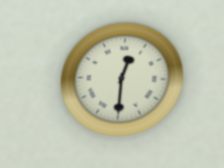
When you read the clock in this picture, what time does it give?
12:30
